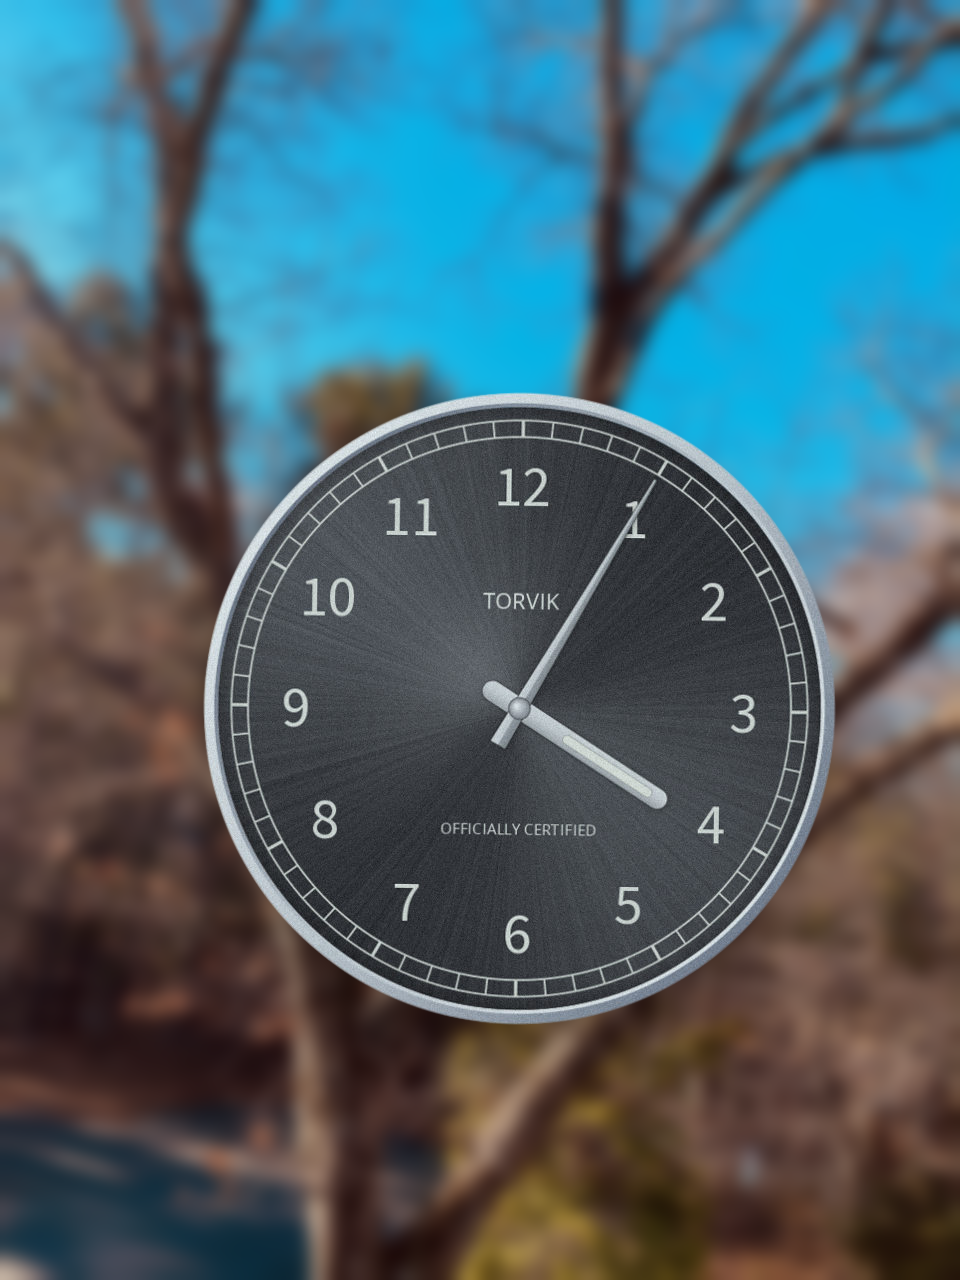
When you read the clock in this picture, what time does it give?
4:05
